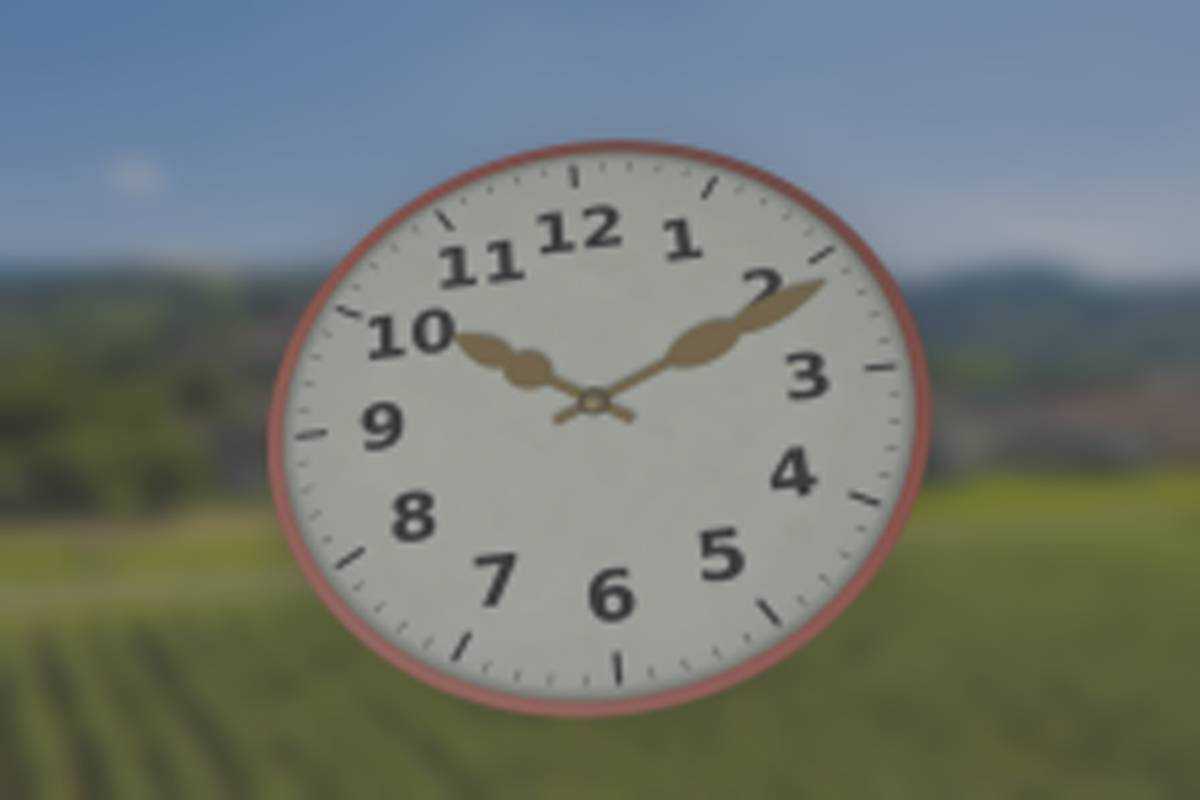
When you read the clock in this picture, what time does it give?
10:11
